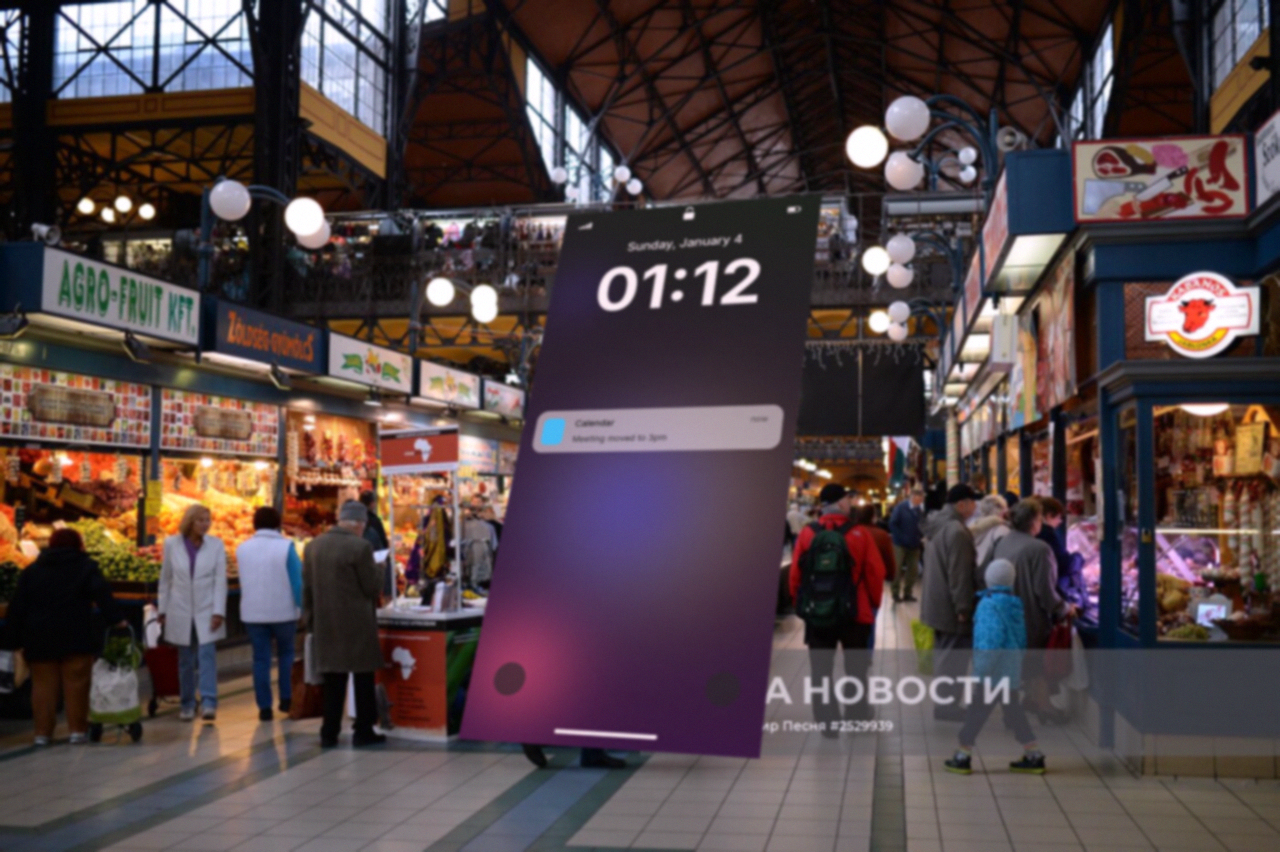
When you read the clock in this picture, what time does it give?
1:12
